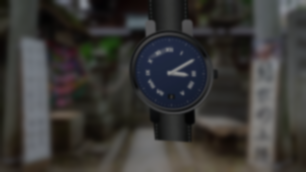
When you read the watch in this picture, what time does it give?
3:10
